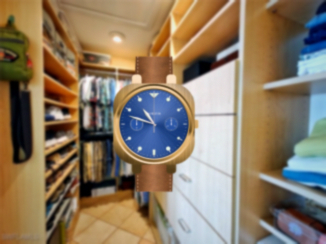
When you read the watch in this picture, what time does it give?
10:48
